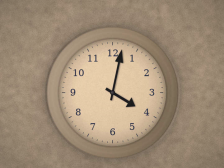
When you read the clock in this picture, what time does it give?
4:02
